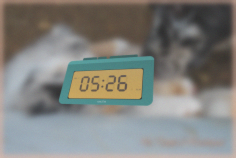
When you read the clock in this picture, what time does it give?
5:26
